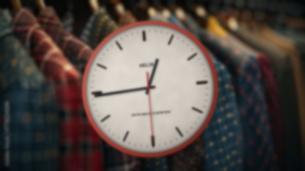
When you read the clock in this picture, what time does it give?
12:44:30
